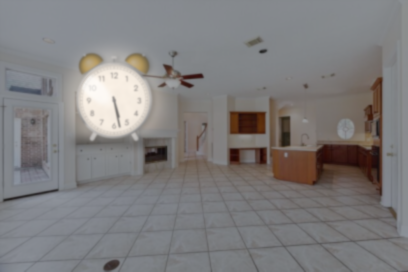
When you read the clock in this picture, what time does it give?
5:28
